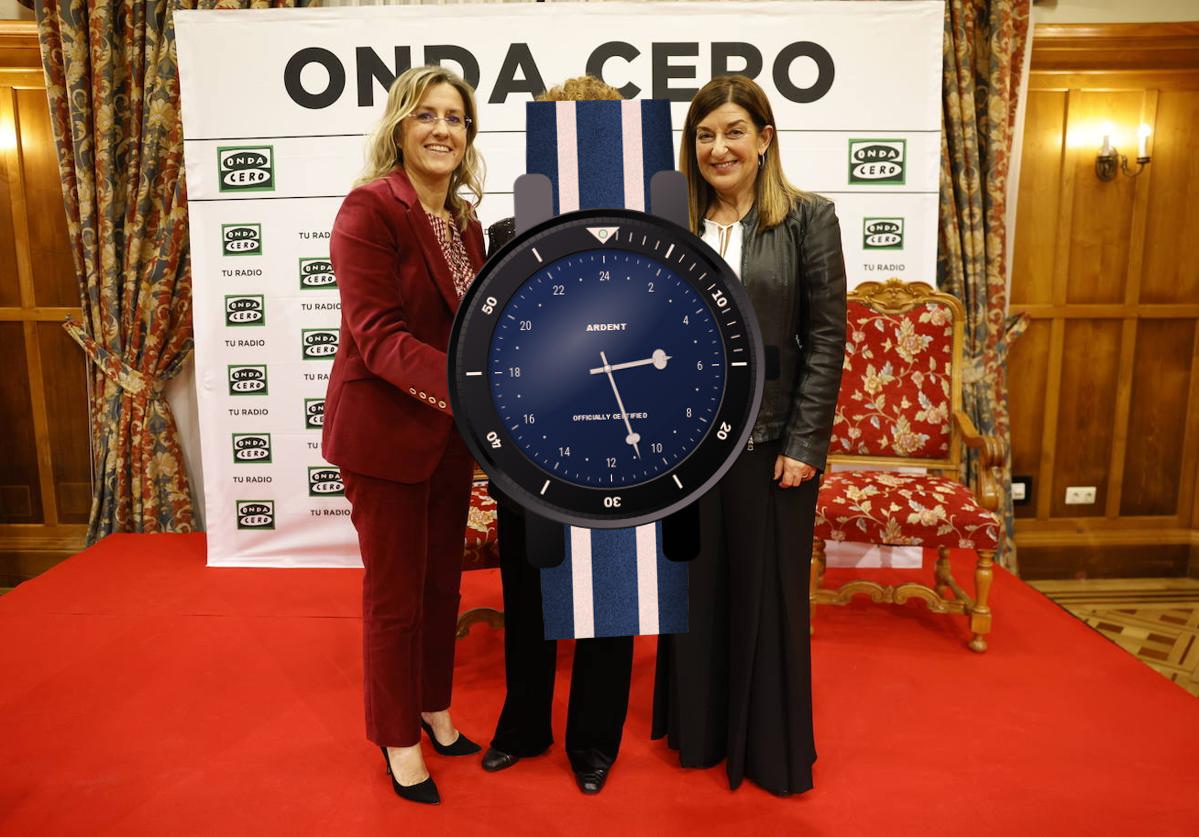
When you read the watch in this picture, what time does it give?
5:27
